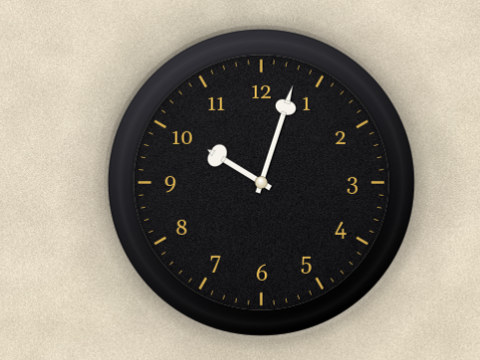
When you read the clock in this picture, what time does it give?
10:03
